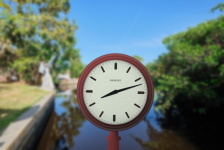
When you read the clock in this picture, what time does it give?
8:12
